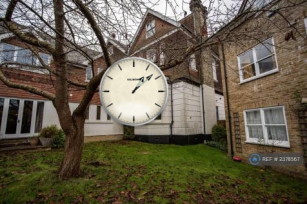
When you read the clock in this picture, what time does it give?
1:08
